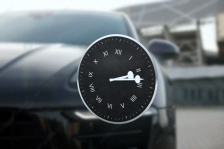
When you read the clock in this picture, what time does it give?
2:13
